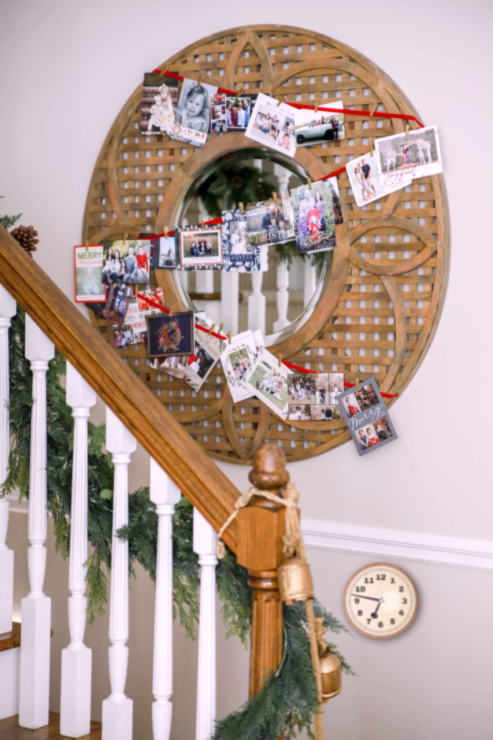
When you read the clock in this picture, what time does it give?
6:47
